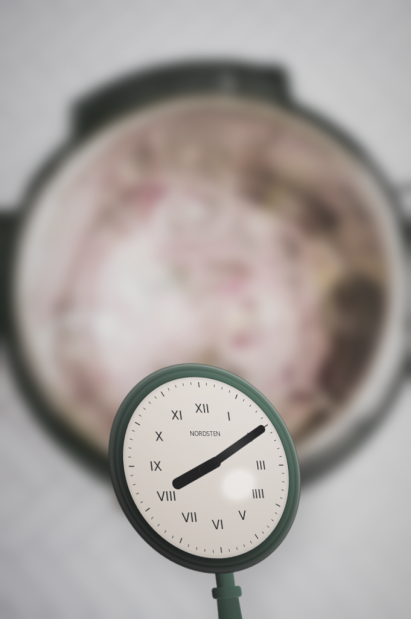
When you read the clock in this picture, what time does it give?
8:10
